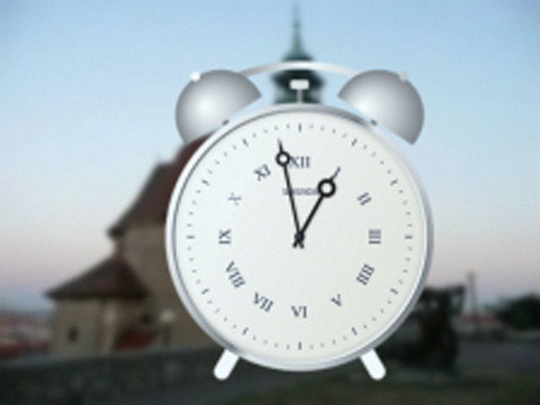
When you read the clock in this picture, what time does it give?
12:58
